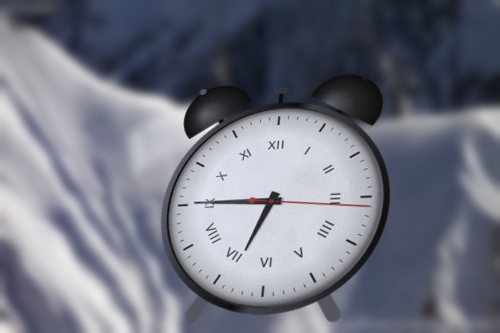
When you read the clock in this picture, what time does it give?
6:45:16
